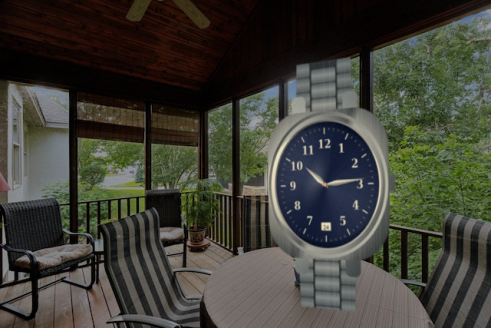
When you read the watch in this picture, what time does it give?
10:14
